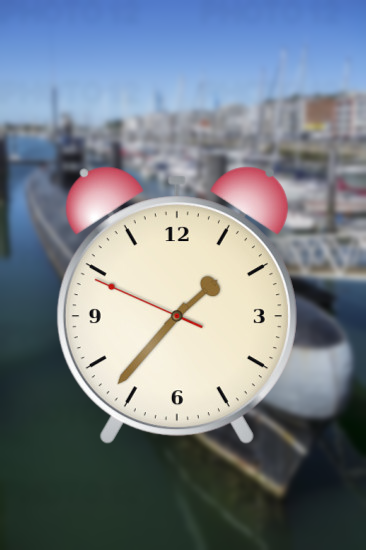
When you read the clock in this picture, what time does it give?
1:36:49
